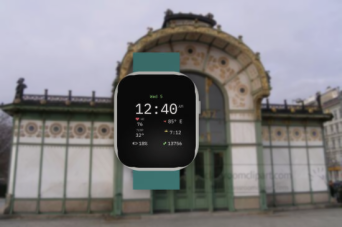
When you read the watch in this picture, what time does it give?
12:40
